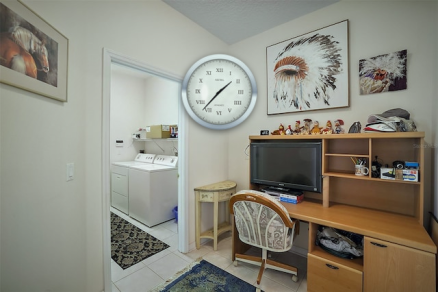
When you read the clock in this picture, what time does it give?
1:37
